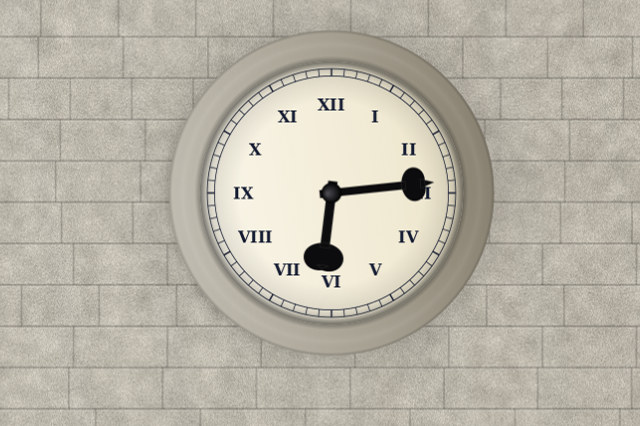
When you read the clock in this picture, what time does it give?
6:14
